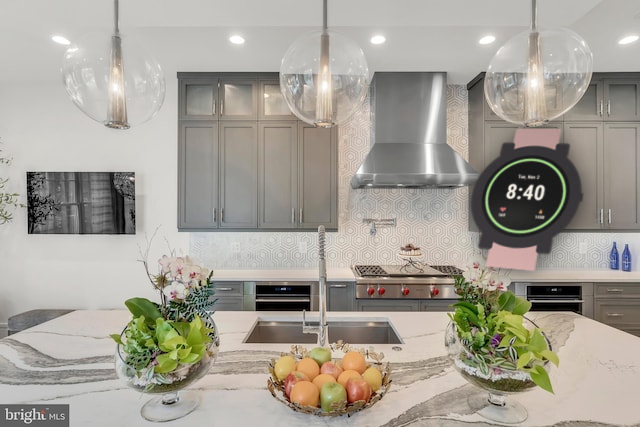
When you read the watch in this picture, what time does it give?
8:40
